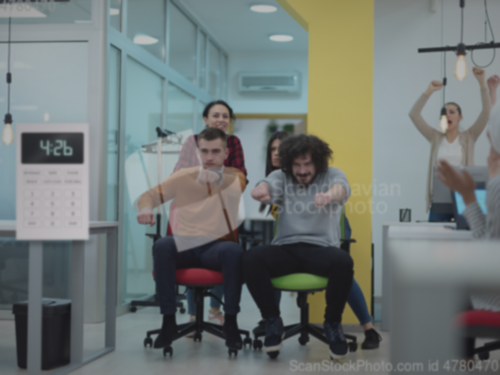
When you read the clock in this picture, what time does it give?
4:26
